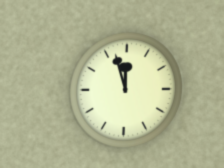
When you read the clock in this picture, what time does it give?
11:57
